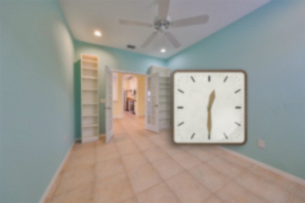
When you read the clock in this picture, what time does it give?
12:30
